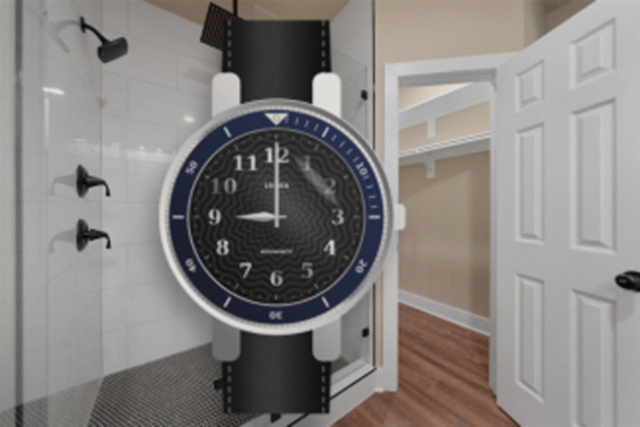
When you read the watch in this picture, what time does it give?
9:00
